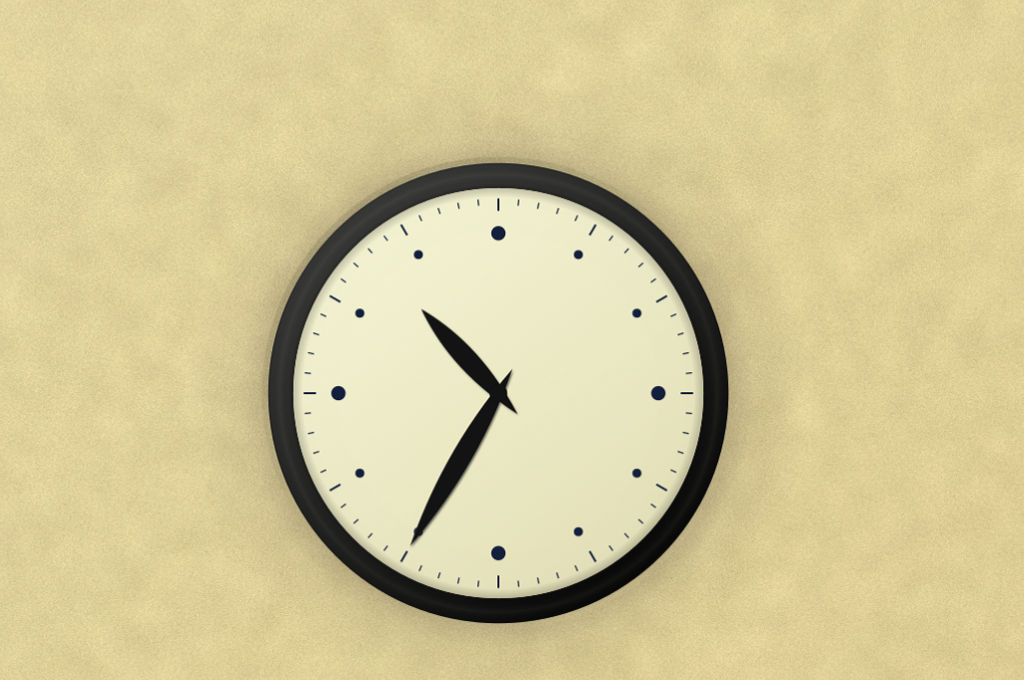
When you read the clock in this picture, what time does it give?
10:35
